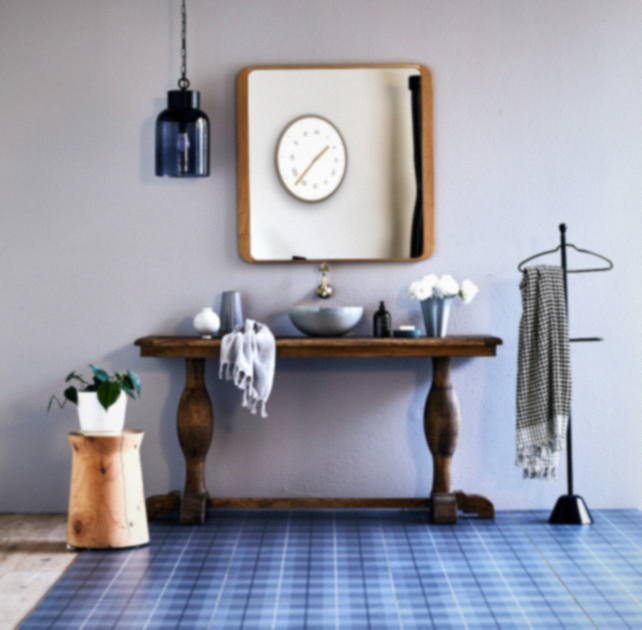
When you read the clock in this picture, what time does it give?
1:37
